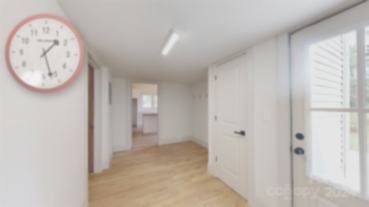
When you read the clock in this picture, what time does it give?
1:27
